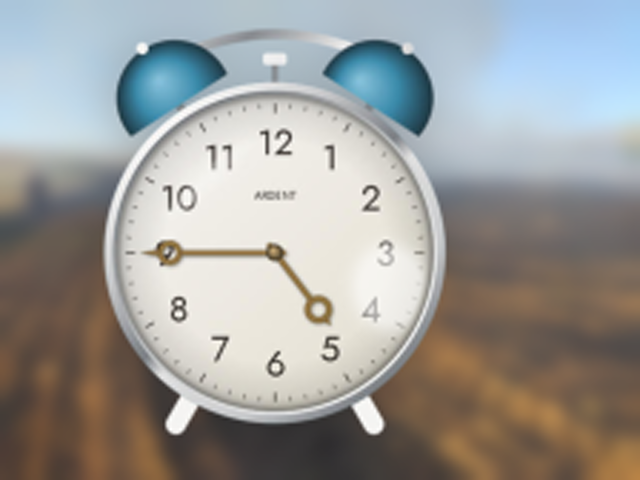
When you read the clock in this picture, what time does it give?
4:45
